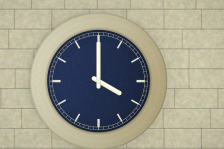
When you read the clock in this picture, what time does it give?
4:00
